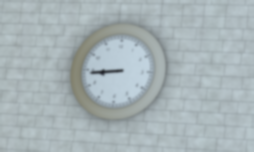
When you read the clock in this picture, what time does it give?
8:44
